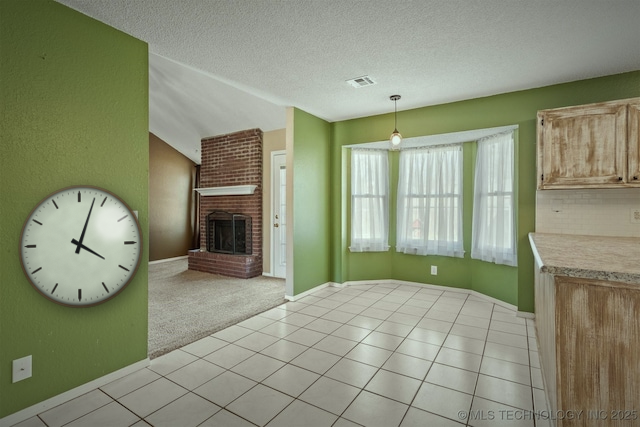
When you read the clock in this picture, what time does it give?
4:03
